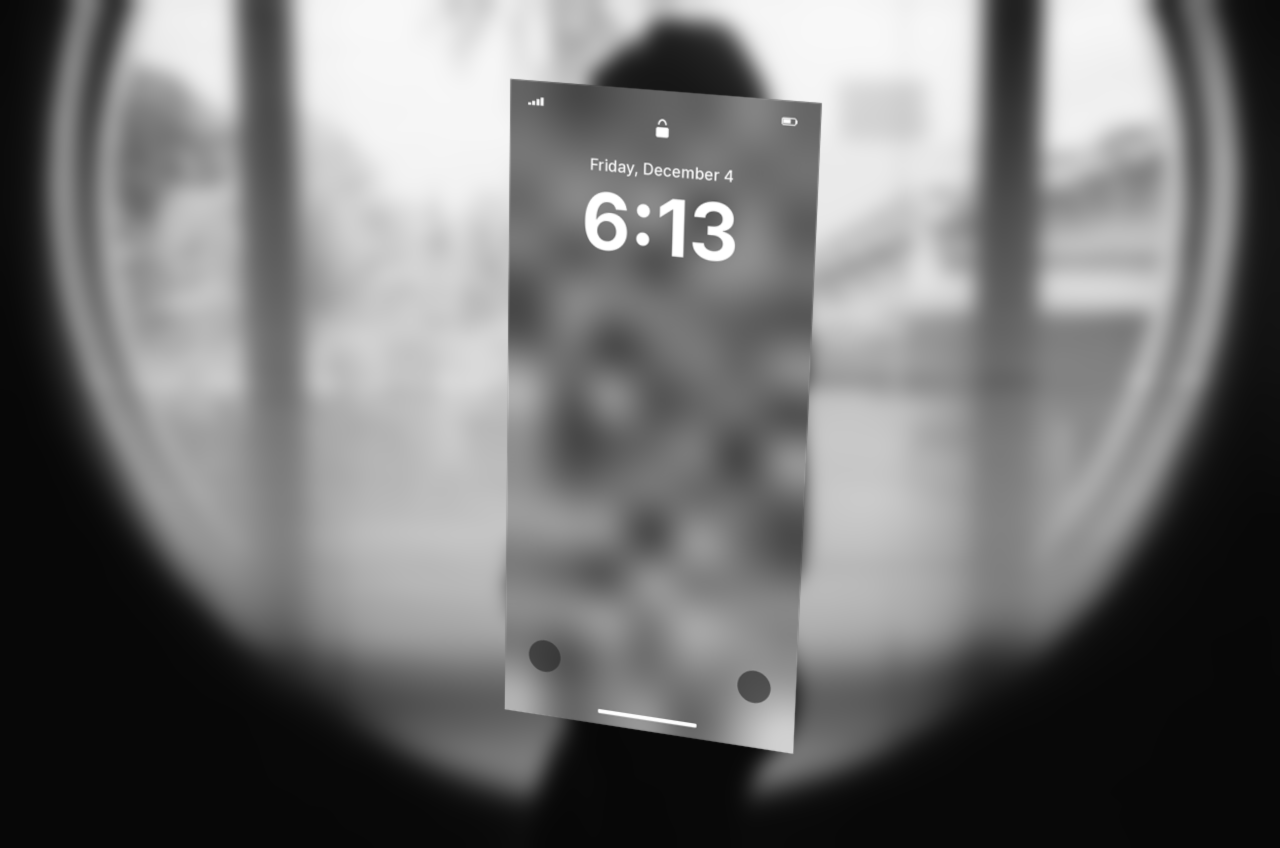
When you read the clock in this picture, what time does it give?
6:13
